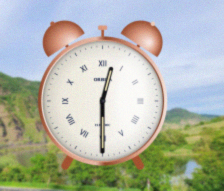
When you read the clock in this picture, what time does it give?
12:30
